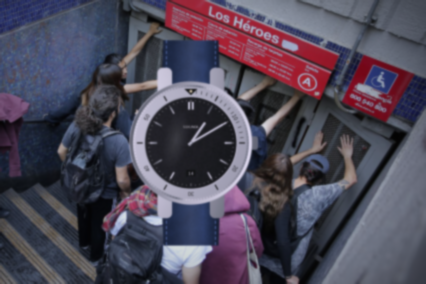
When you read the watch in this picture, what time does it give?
1:10
